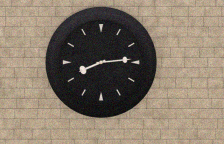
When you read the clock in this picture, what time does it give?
8:14
